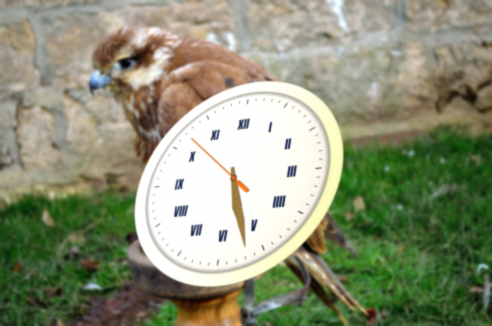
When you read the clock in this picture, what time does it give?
5:26:52
